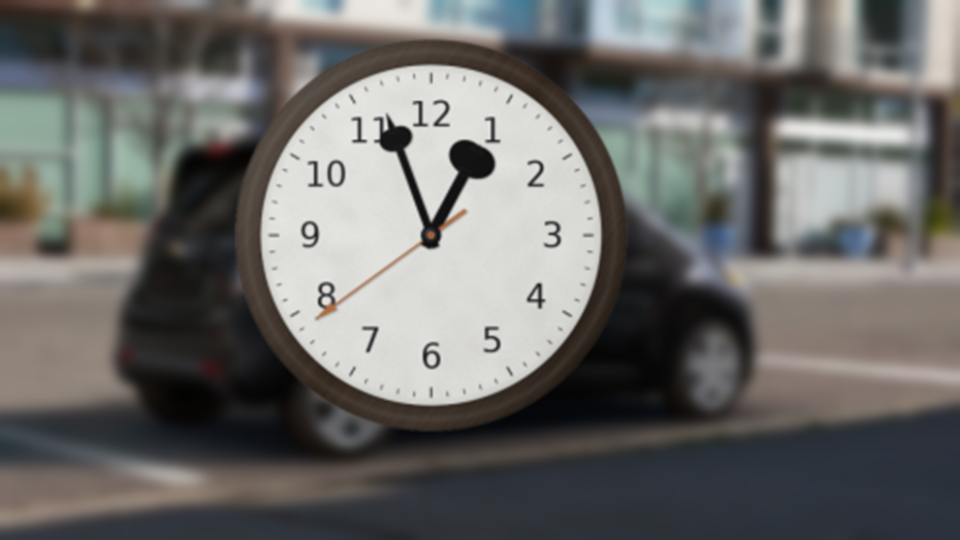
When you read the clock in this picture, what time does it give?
12:56:39
